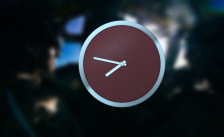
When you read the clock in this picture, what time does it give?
7:47
